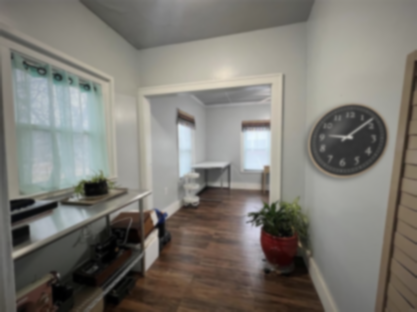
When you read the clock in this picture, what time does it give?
9:08
